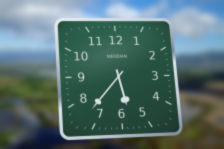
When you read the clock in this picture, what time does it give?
5:37
